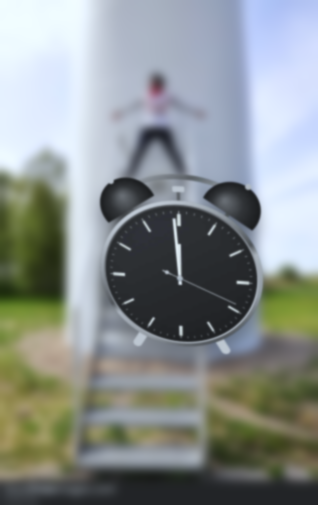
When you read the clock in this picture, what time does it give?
11:59:19
